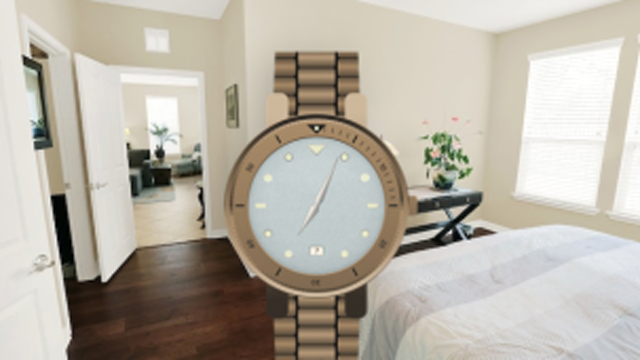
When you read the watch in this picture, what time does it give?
7:04
